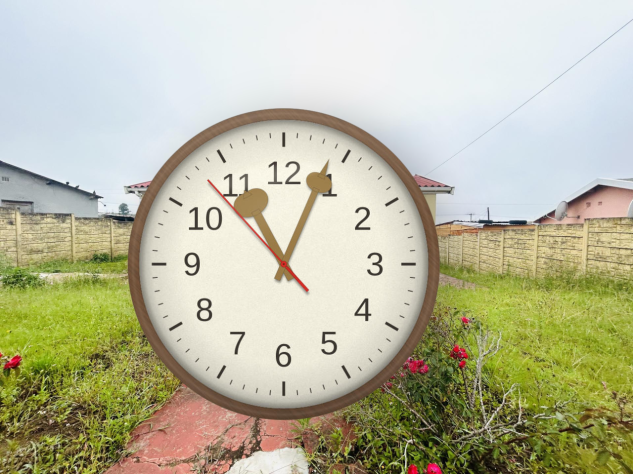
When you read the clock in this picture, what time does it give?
11:03:53
